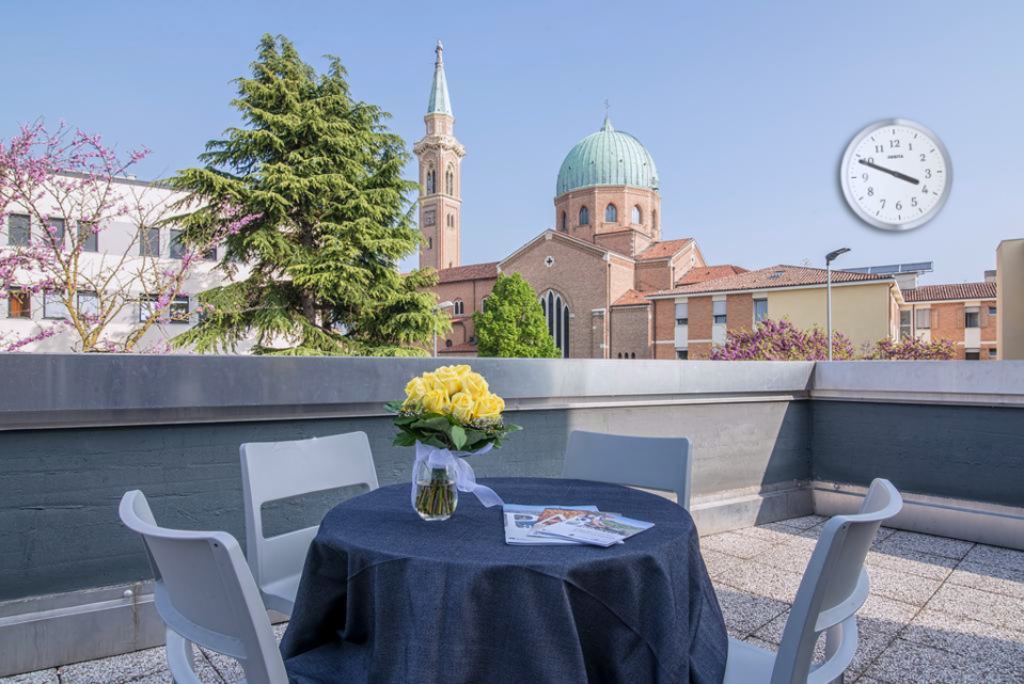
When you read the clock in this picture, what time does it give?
3:49
